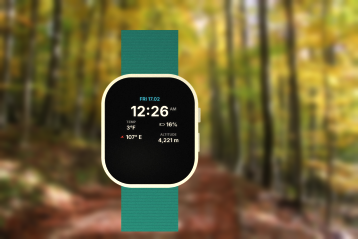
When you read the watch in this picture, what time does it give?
12:26
